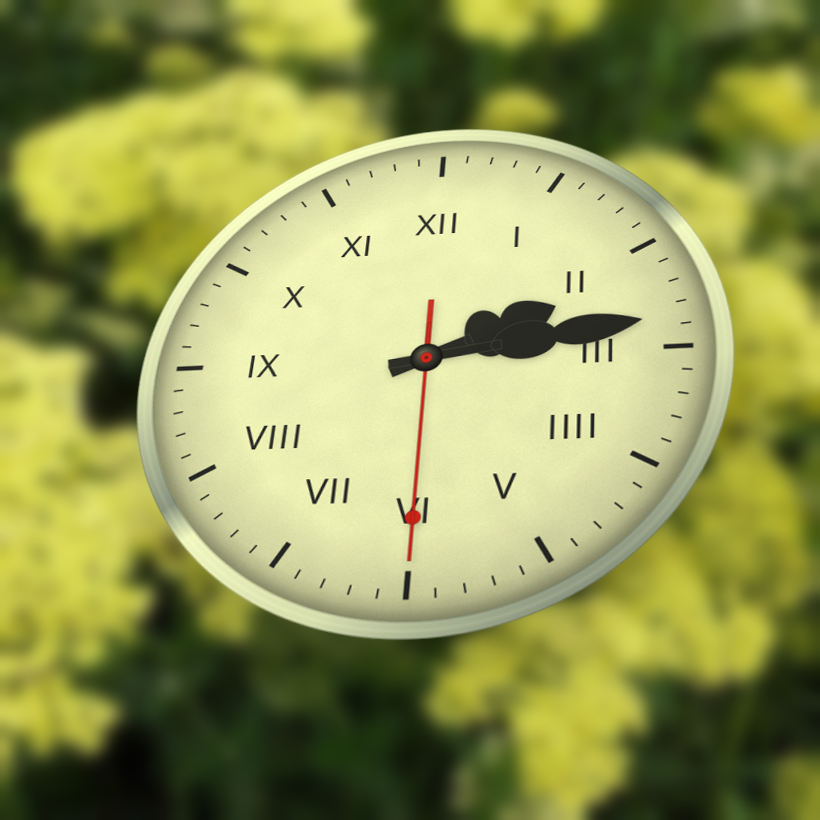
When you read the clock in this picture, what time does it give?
2:13:30
